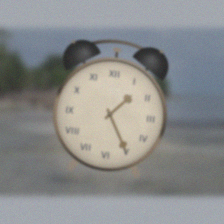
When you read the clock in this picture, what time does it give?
1:25
